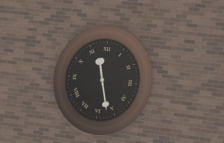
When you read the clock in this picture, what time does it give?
11:27
